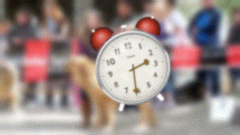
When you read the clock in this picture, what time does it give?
2:31
